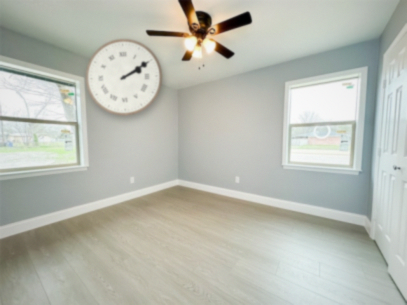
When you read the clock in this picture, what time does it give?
2:10
